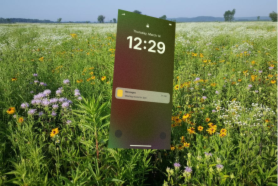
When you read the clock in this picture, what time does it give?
12:29
